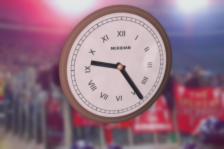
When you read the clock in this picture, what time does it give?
9:24
